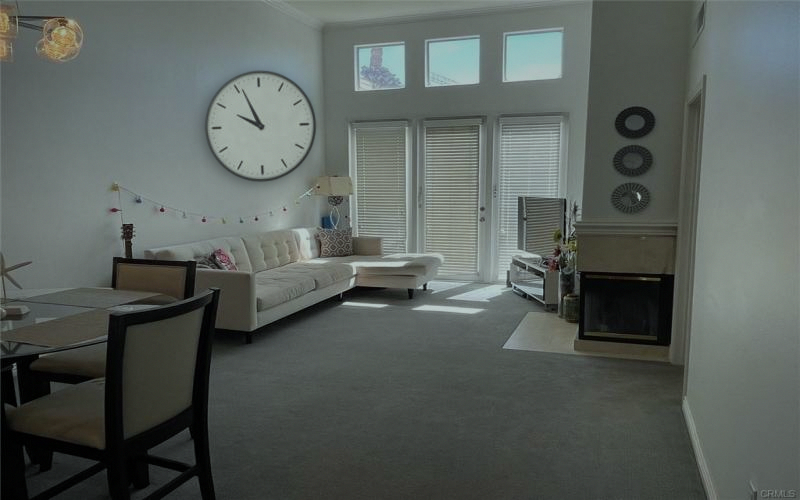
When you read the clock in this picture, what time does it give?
9:56
